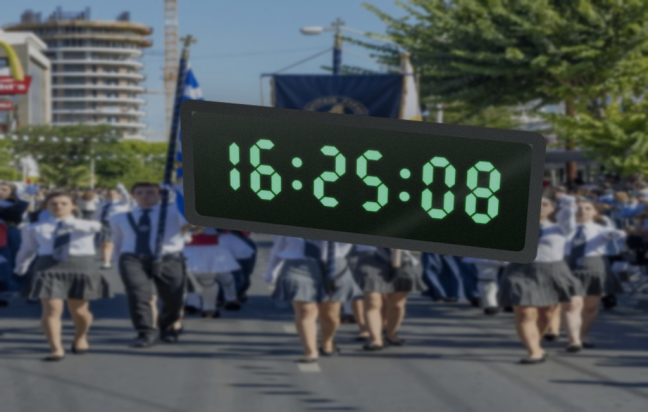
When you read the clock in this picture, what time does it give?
16:25:08
